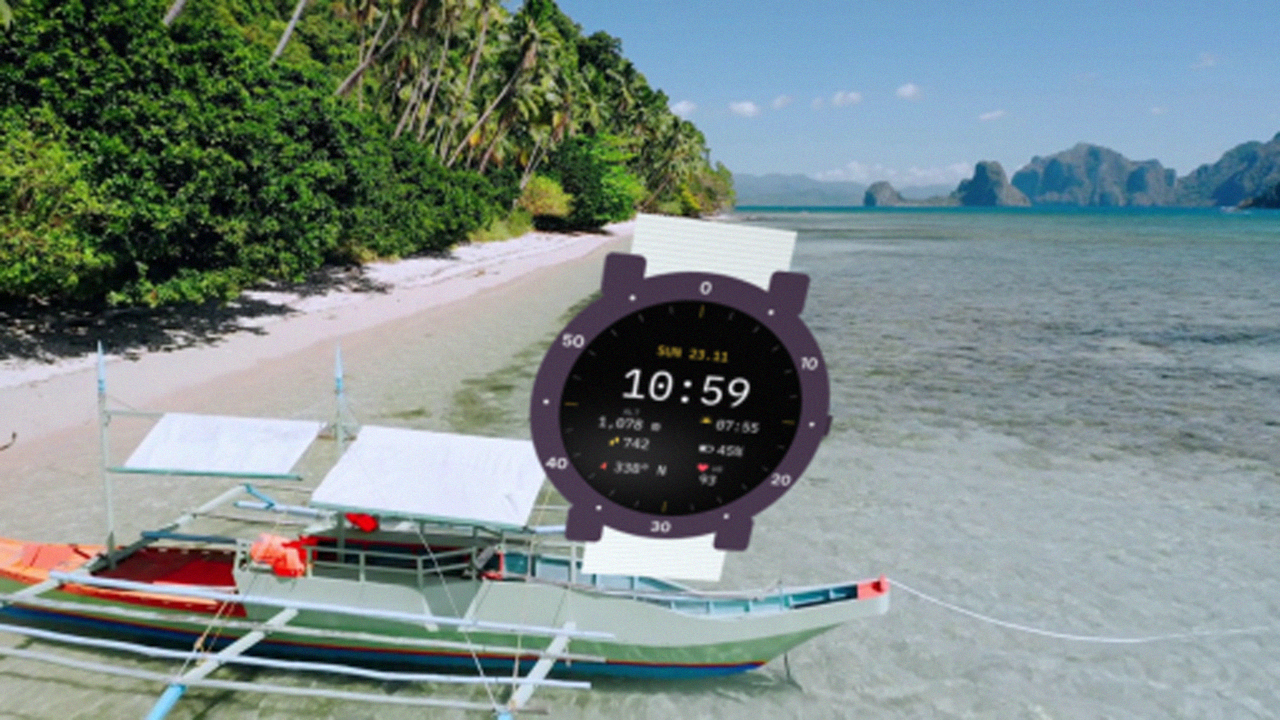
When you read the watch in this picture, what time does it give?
10:59
